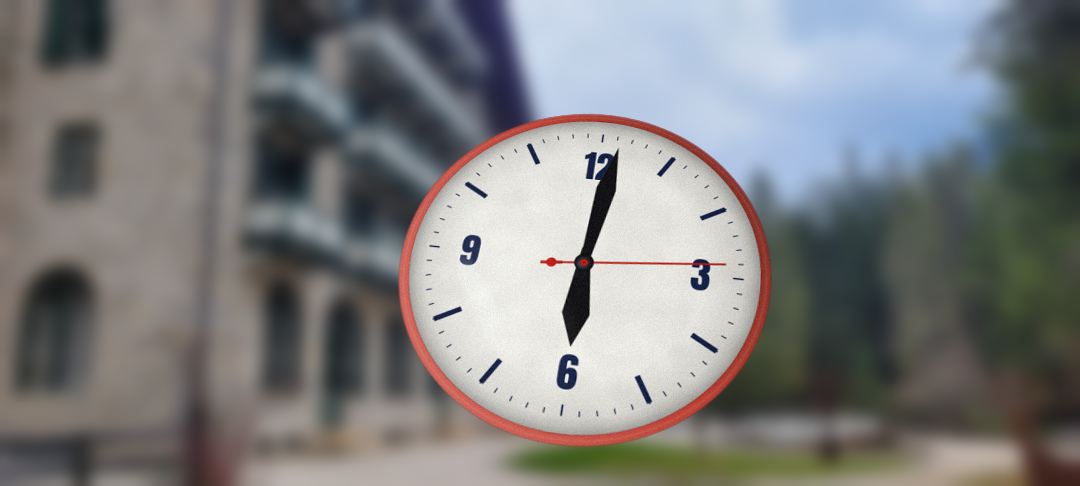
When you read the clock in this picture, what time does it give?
6:01:14
